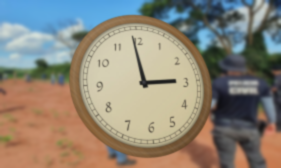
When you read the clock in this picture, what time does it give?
2:59
